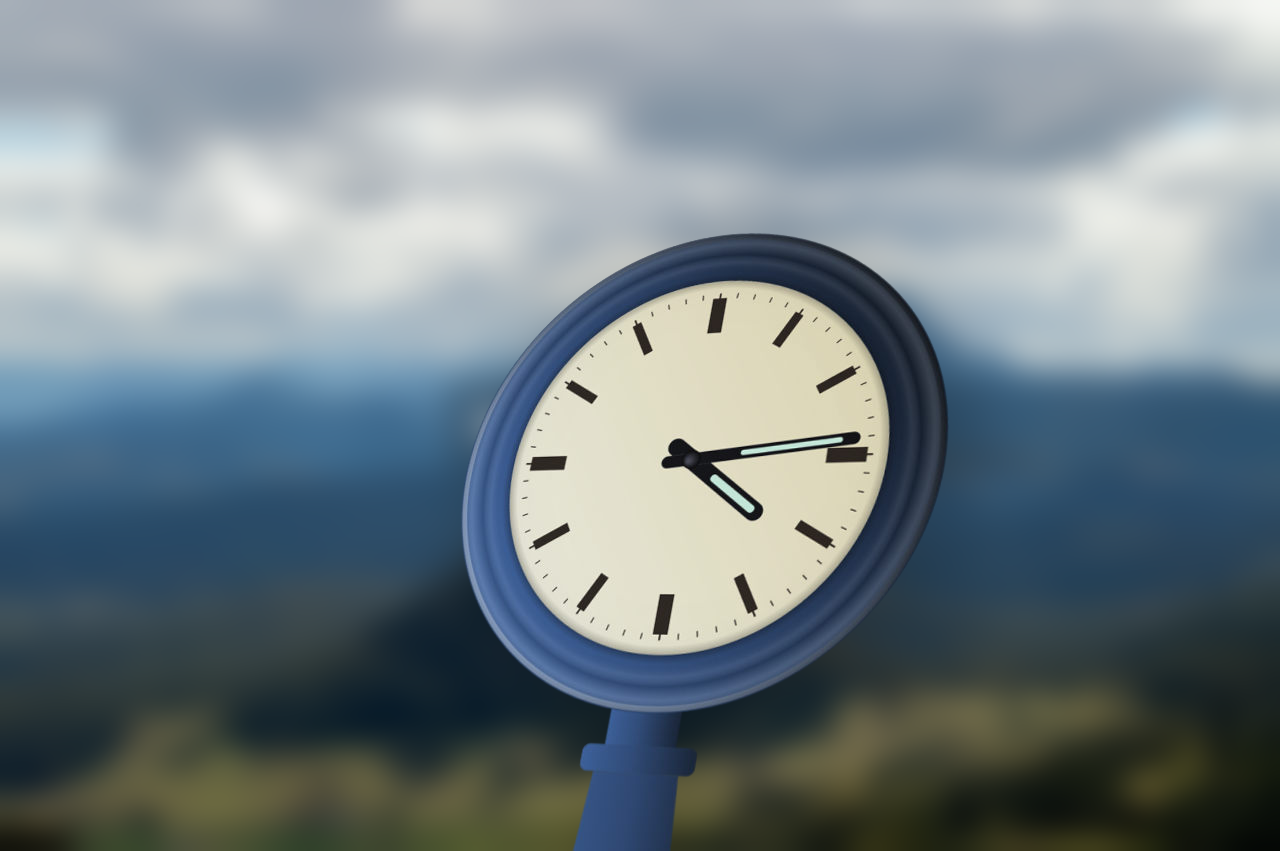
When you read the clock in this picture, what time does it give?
4:14
